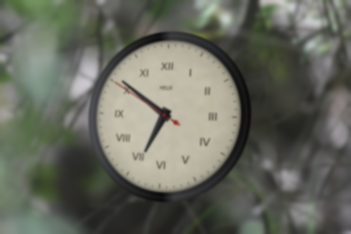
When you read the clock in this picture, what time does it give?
6:50:50
